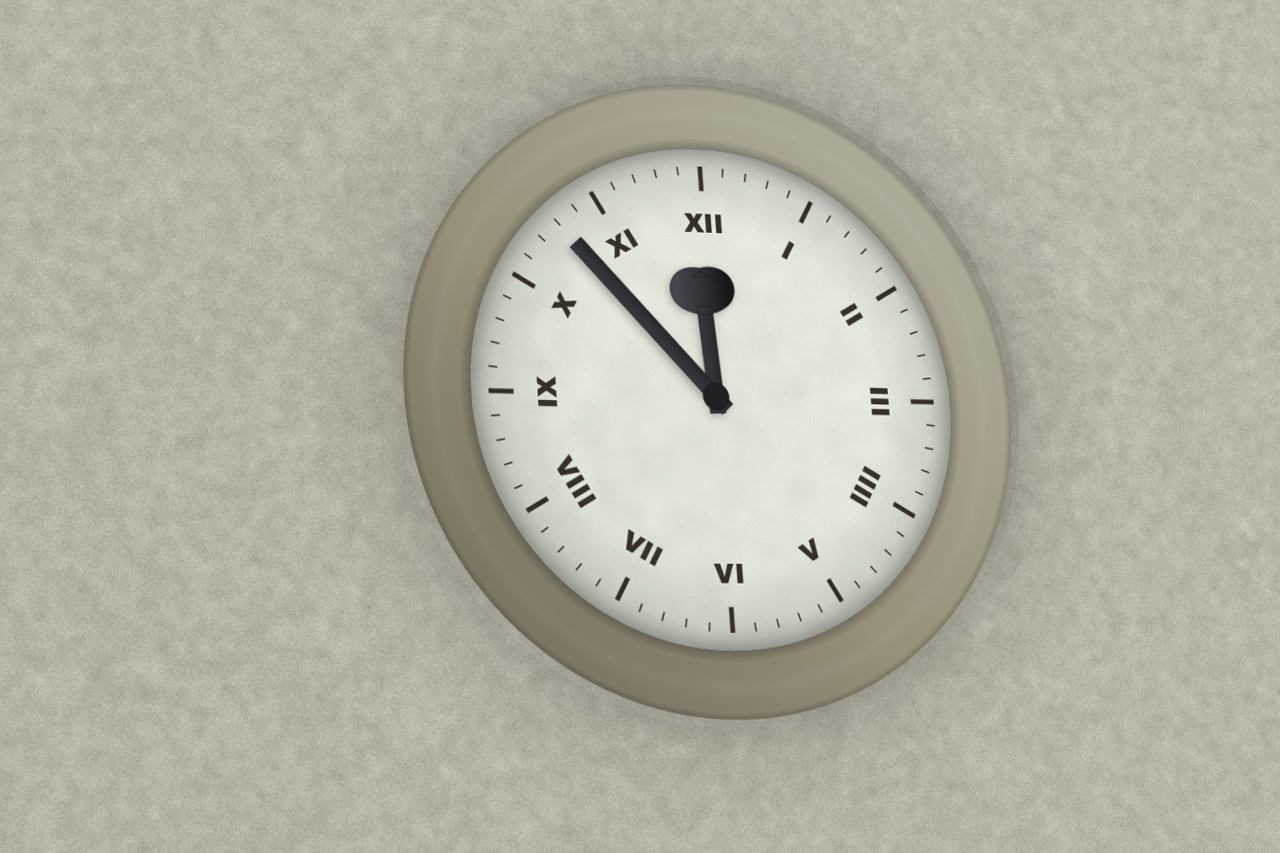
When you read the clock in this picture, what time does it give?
11:53
